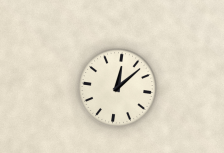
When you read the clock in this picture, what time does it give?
12:07
